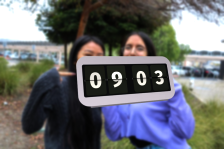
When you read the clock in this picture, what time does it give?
9:03
